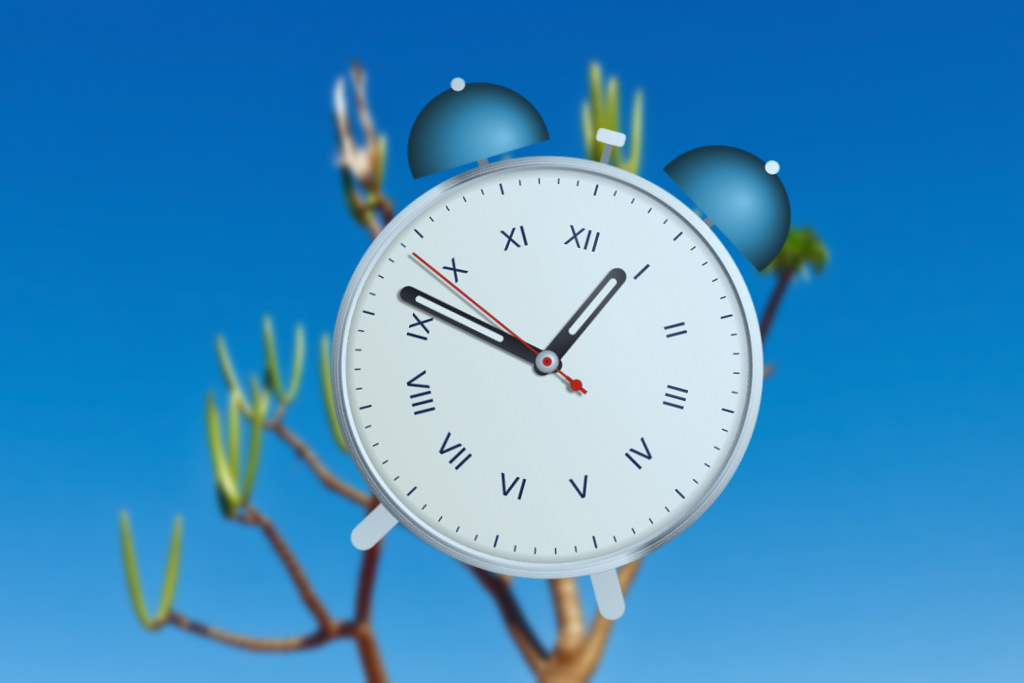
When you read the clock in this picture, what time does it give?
12:46:49
